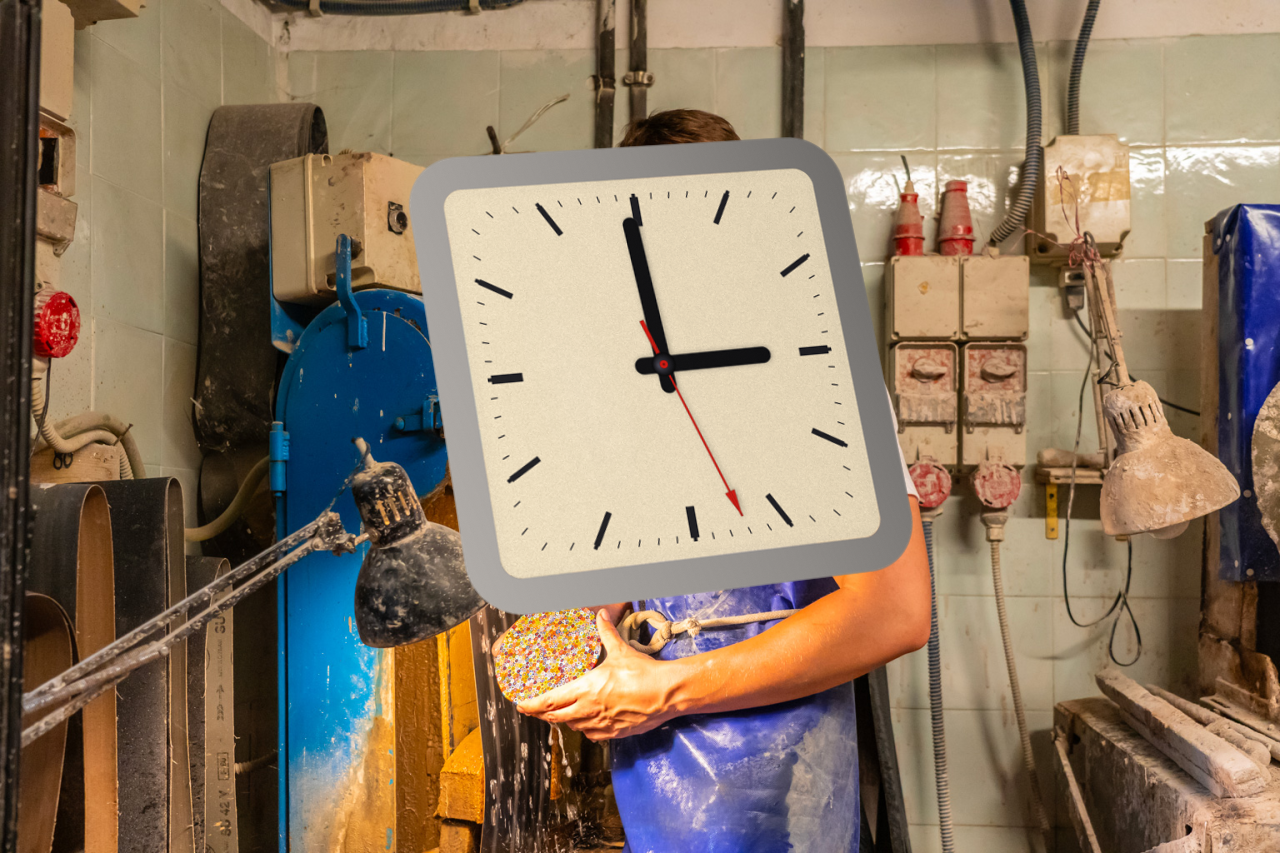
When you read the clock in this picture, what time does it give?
2:59:27
